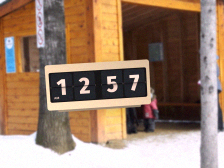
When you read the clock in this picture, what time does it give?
12:57
